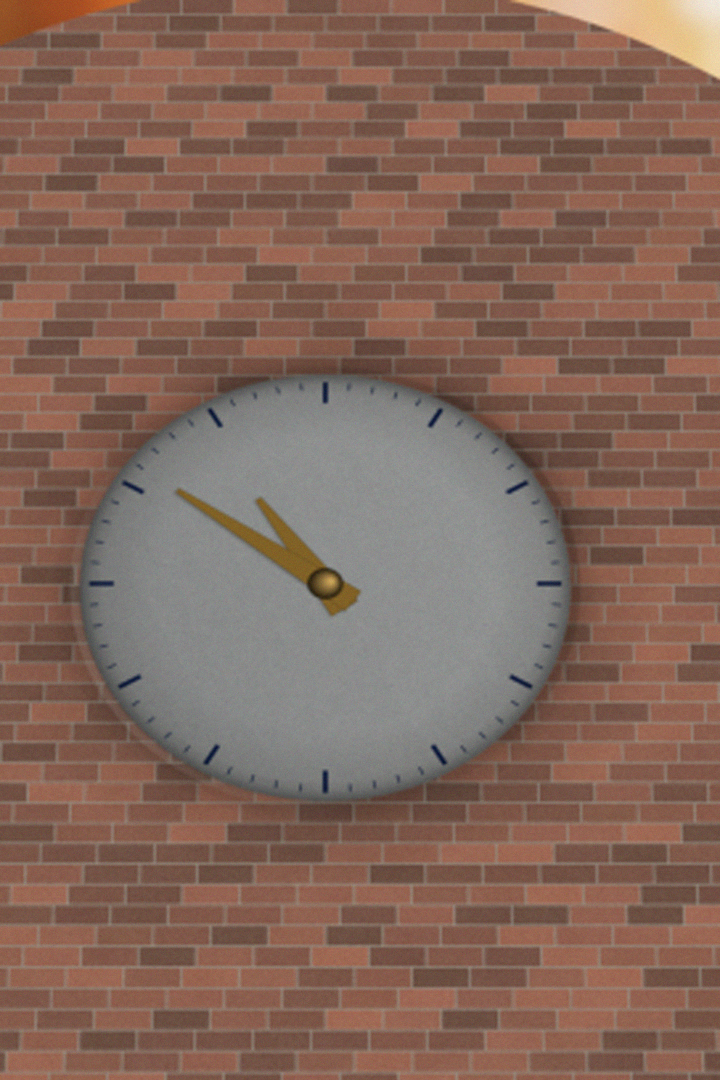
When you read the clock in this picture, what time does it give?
10:51
